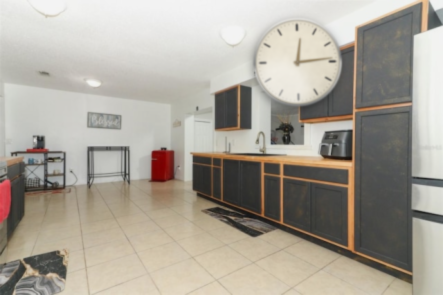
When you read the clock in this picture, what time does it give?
12:14
